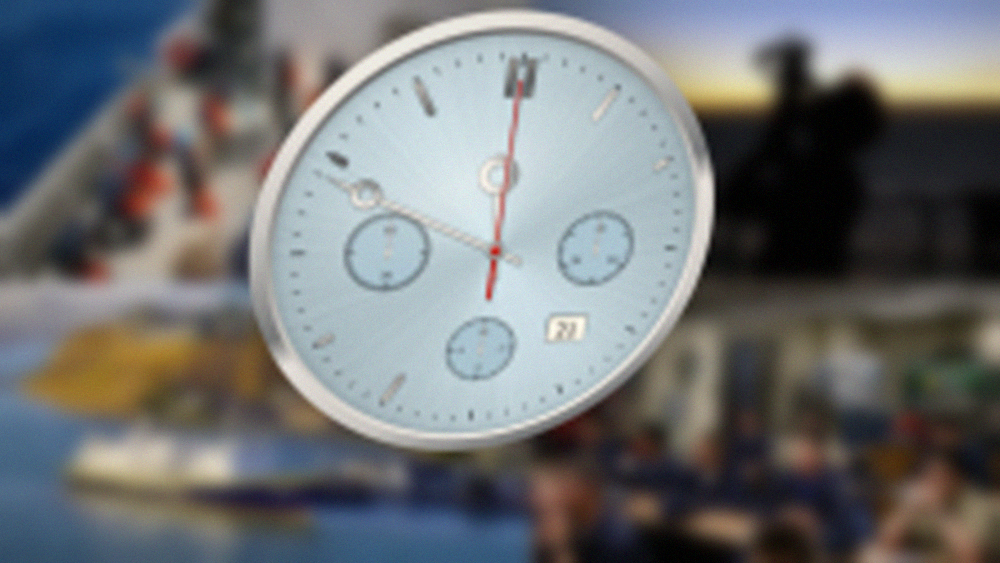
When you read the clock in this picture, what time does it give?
11:49
